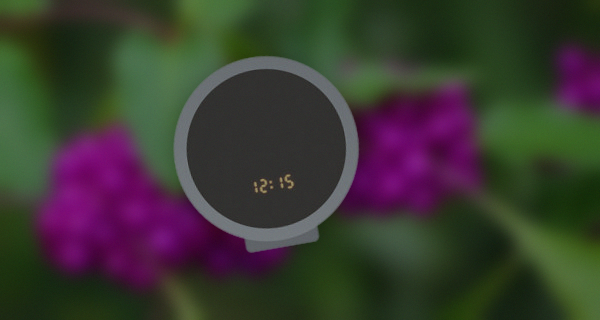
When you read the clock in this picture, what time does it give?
12:15
